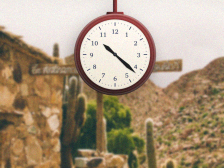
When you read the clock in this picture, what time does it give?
10:22
